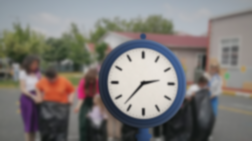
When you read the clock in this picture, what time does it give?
2:37
